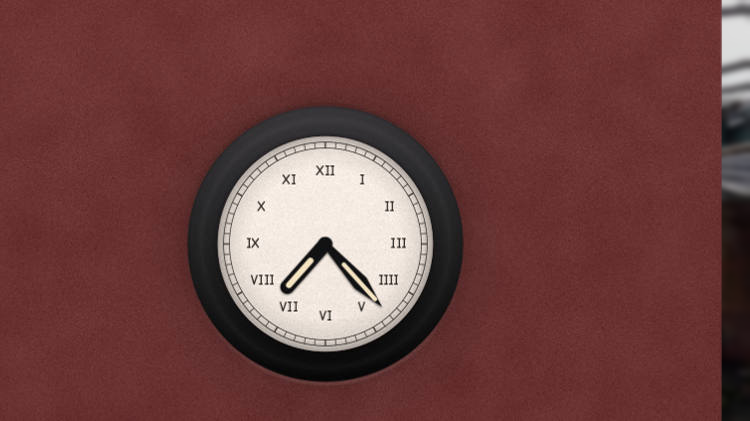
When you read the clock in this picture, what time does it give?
7:23
